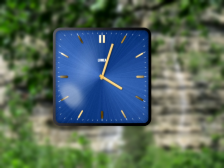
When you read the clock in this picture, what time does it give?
4:03
